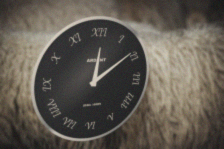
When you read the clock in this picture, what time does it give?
12:09
